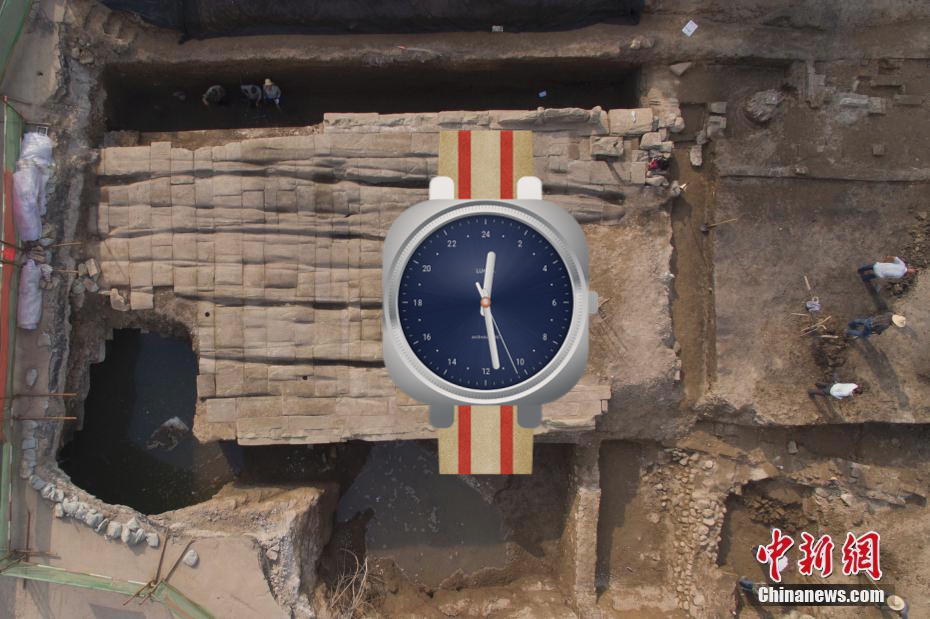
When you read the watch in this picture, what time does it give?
0:28:26
